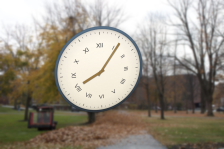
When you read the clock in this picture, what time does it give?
8:06
